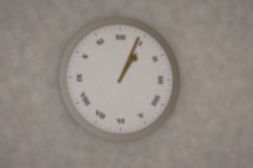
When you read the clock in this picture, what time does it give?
1:04
